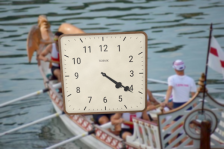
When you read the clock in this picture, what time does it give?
4:21
